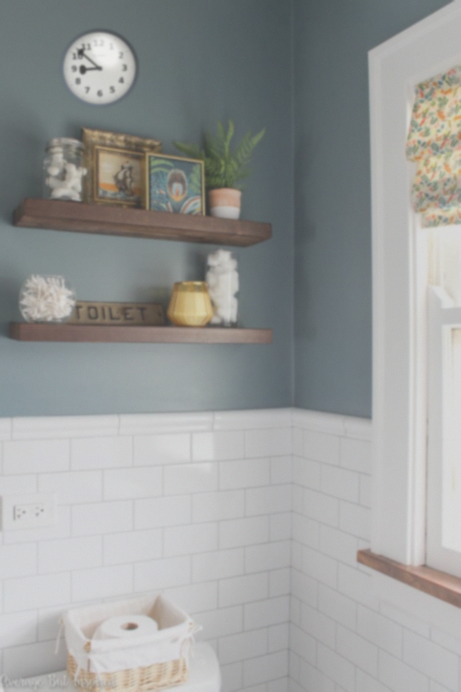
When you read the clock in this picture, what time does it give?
8:52
